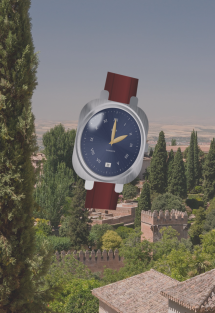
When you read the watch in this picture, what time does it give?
2:00
